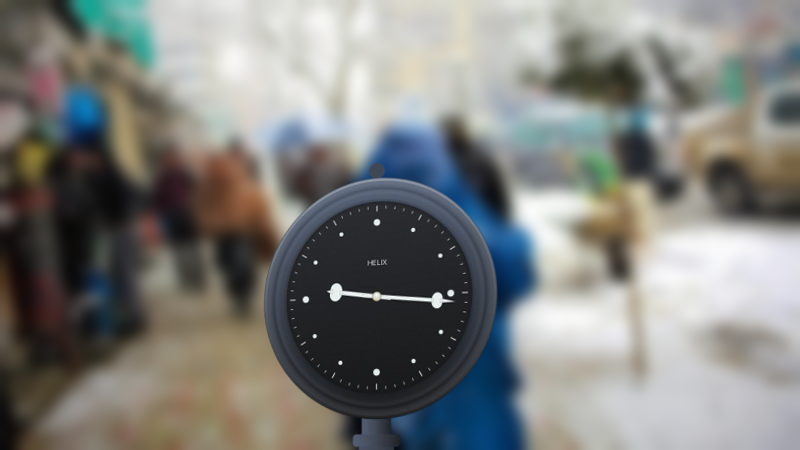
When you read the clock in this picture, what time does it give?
9:16
